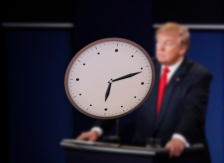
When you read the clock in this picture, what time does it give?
6:11
